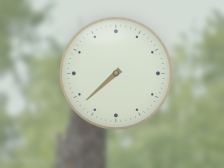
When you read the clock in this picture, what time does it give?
7:38
